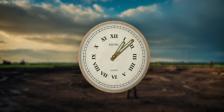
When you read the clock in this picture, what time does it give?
1:08
